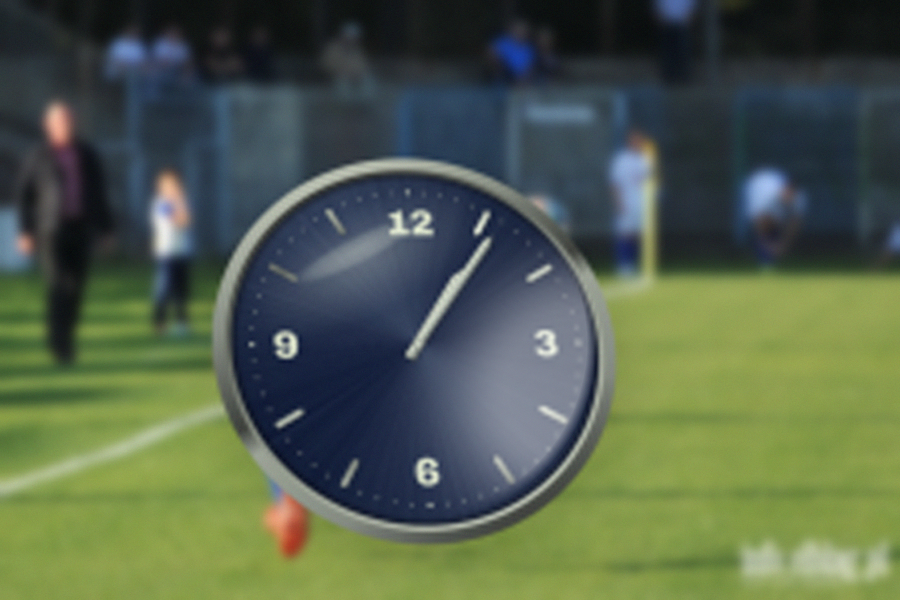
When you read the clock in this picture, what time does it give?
1:06
